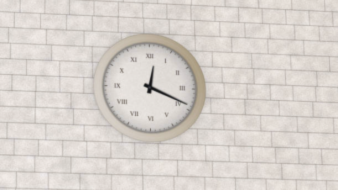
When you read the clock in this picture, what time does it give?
12:19
